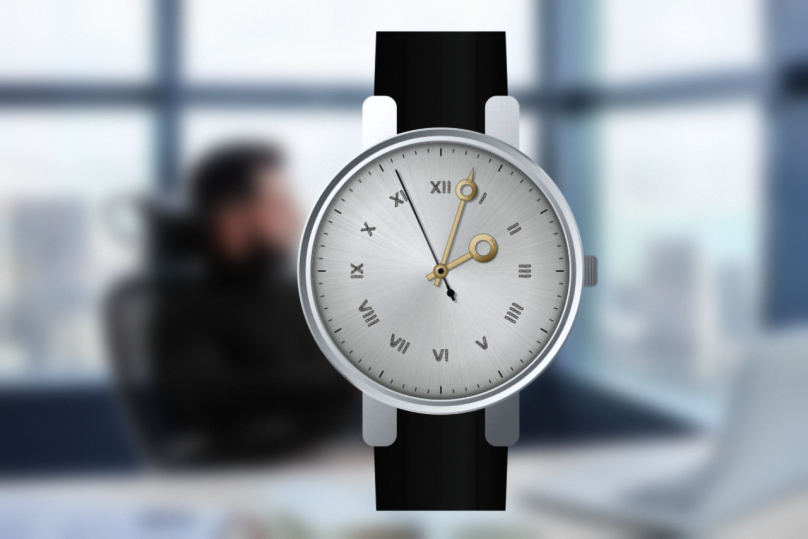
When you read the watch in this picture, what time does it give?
2:02:56
